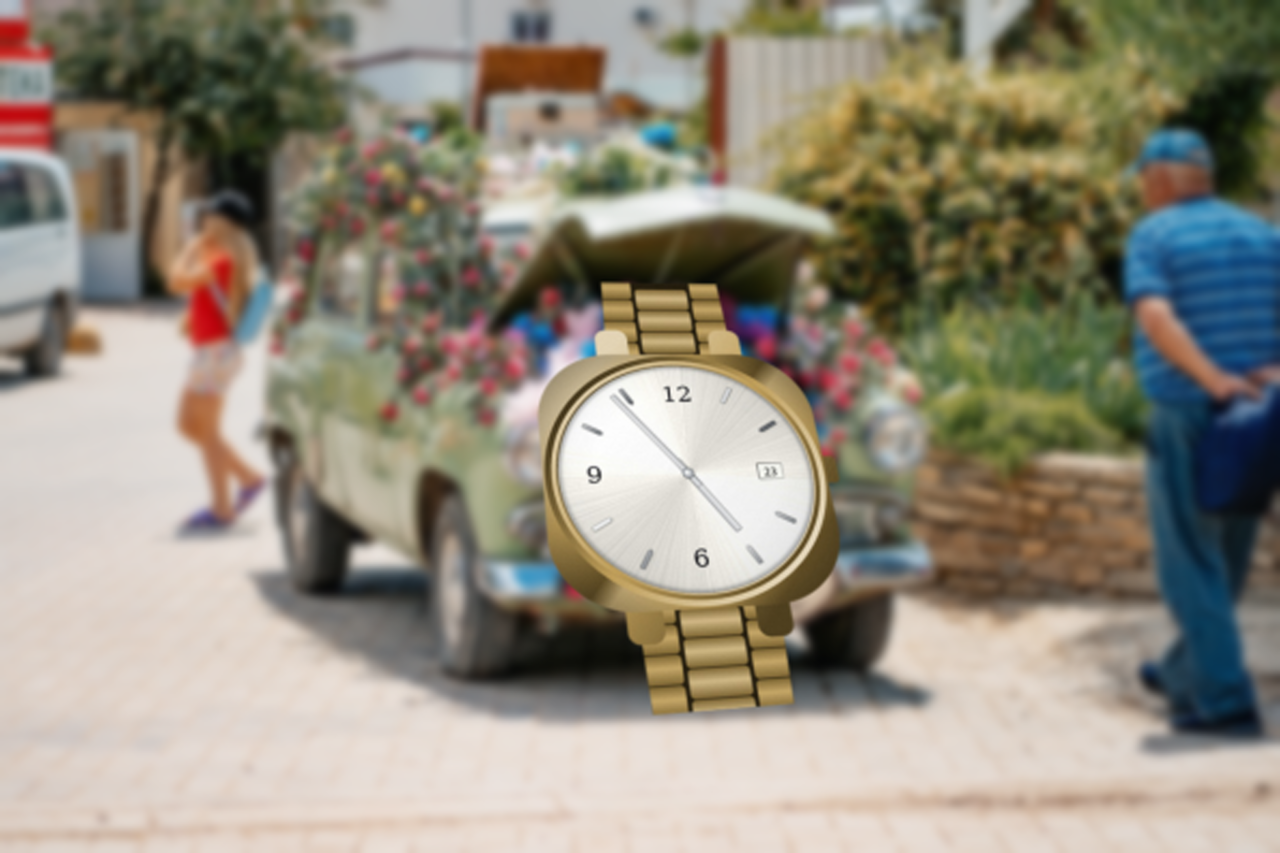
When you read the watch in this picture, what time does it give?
4:54
